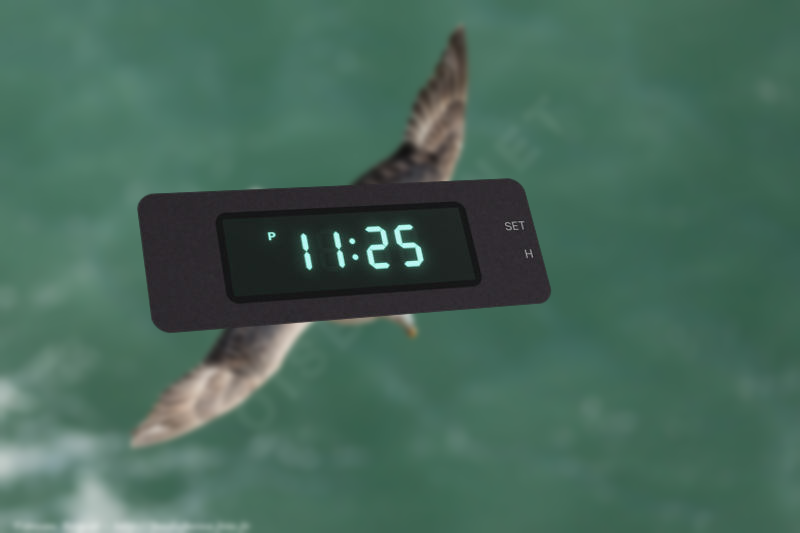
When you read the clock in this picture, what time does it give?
11:25
